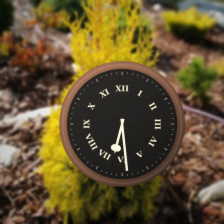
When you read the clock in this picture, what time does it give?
6:29
